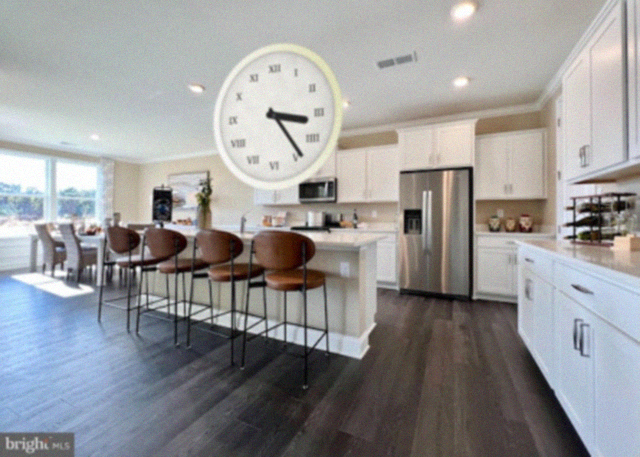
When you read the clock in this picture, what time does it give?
3:24
